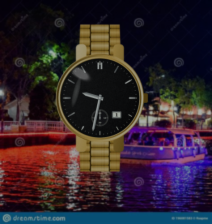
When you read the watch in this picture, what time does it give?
9:32
